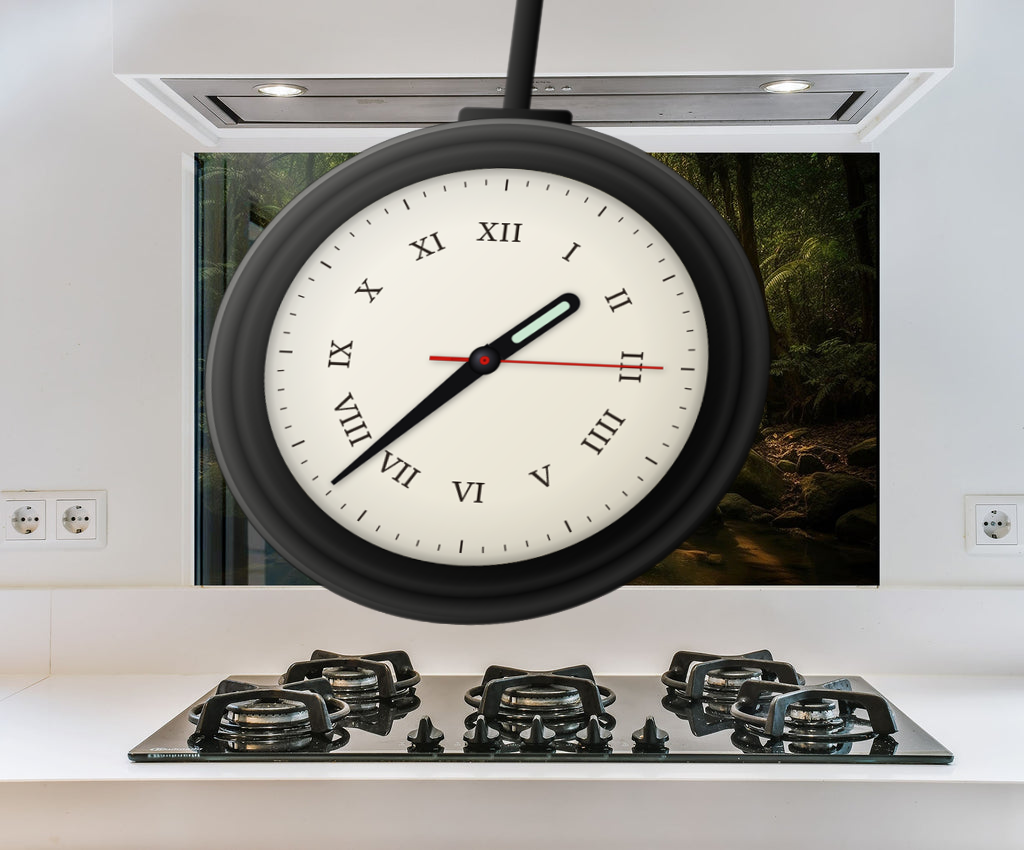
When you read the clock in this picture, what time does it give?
1:37:15
